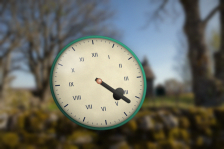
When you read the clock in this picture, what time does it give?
4:22
